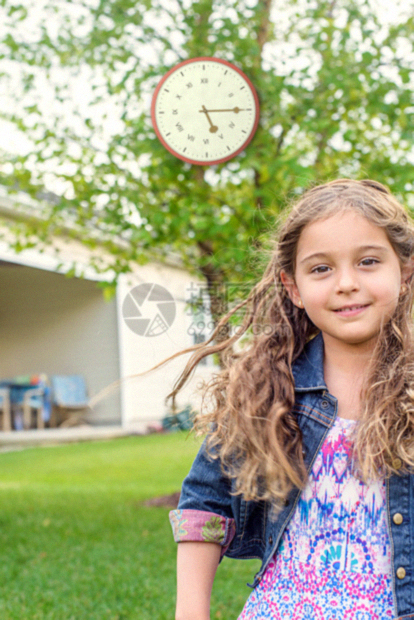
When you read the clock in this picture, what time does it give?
5:15
